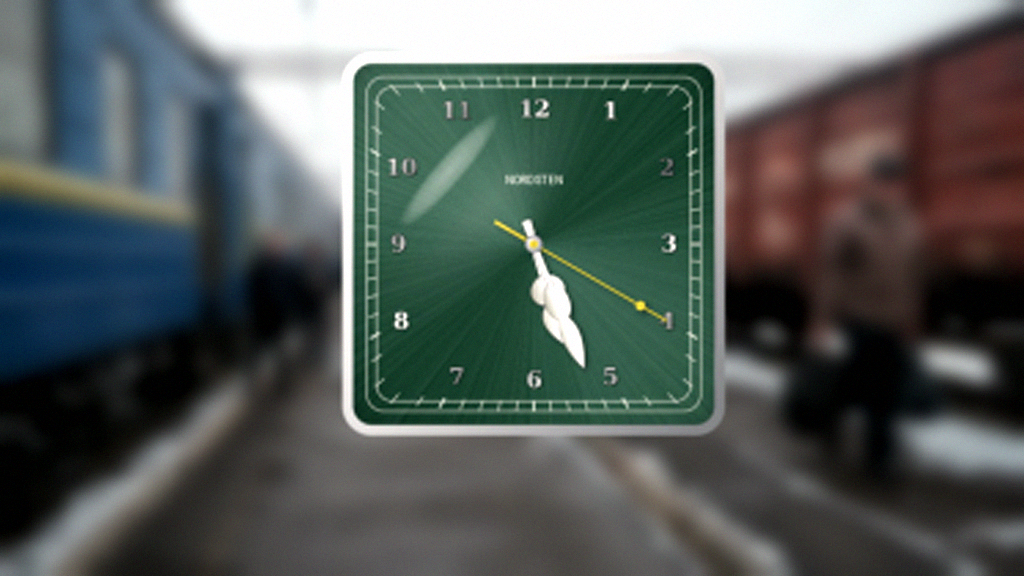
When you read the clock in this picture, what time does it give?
5:26:20
